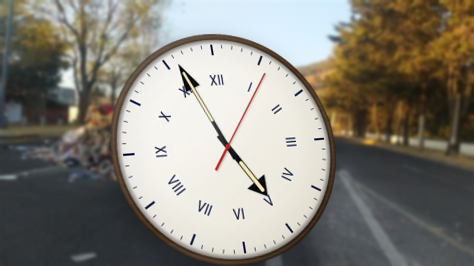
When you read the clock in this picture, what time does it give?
4:56:06
